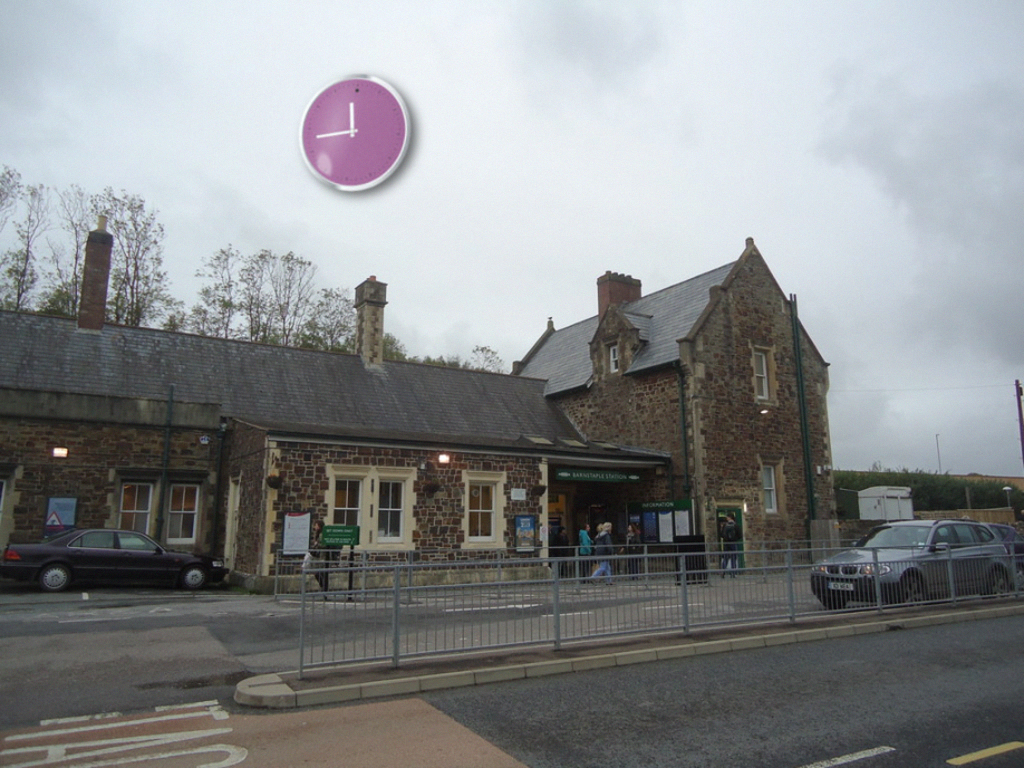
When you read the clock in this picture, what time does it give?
11:43
